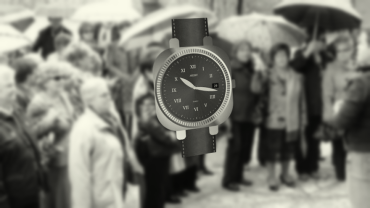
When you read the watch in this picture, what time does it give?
10:17
